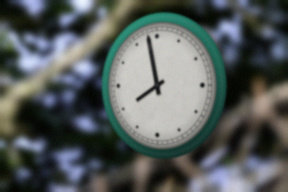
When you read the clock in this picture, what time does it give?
7:58
